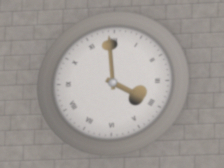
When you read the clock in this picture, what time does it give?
3:59
